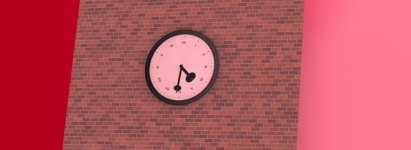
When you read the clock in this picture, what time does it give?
4:31
